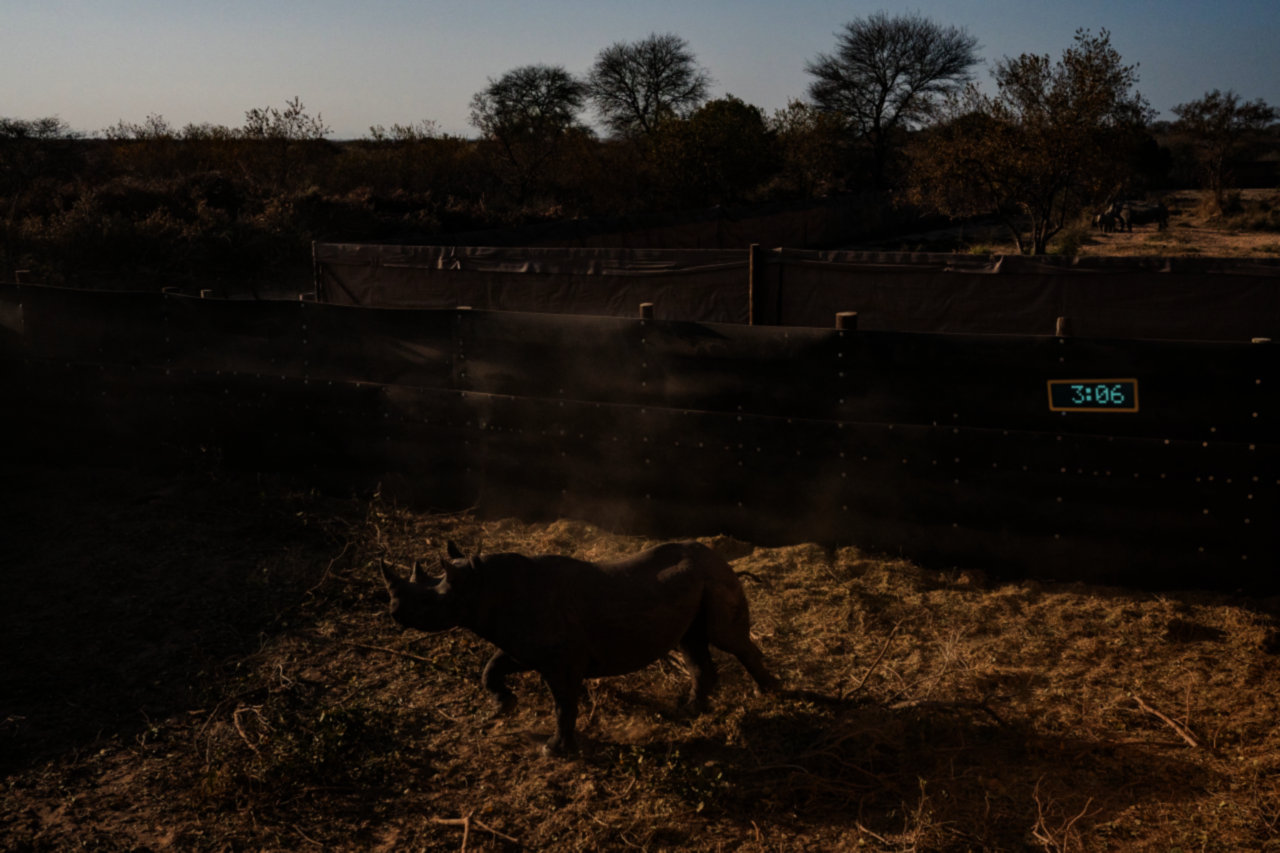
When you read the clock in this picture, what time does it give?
3:06
